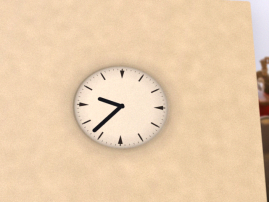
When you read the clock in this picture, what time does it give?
9:37
